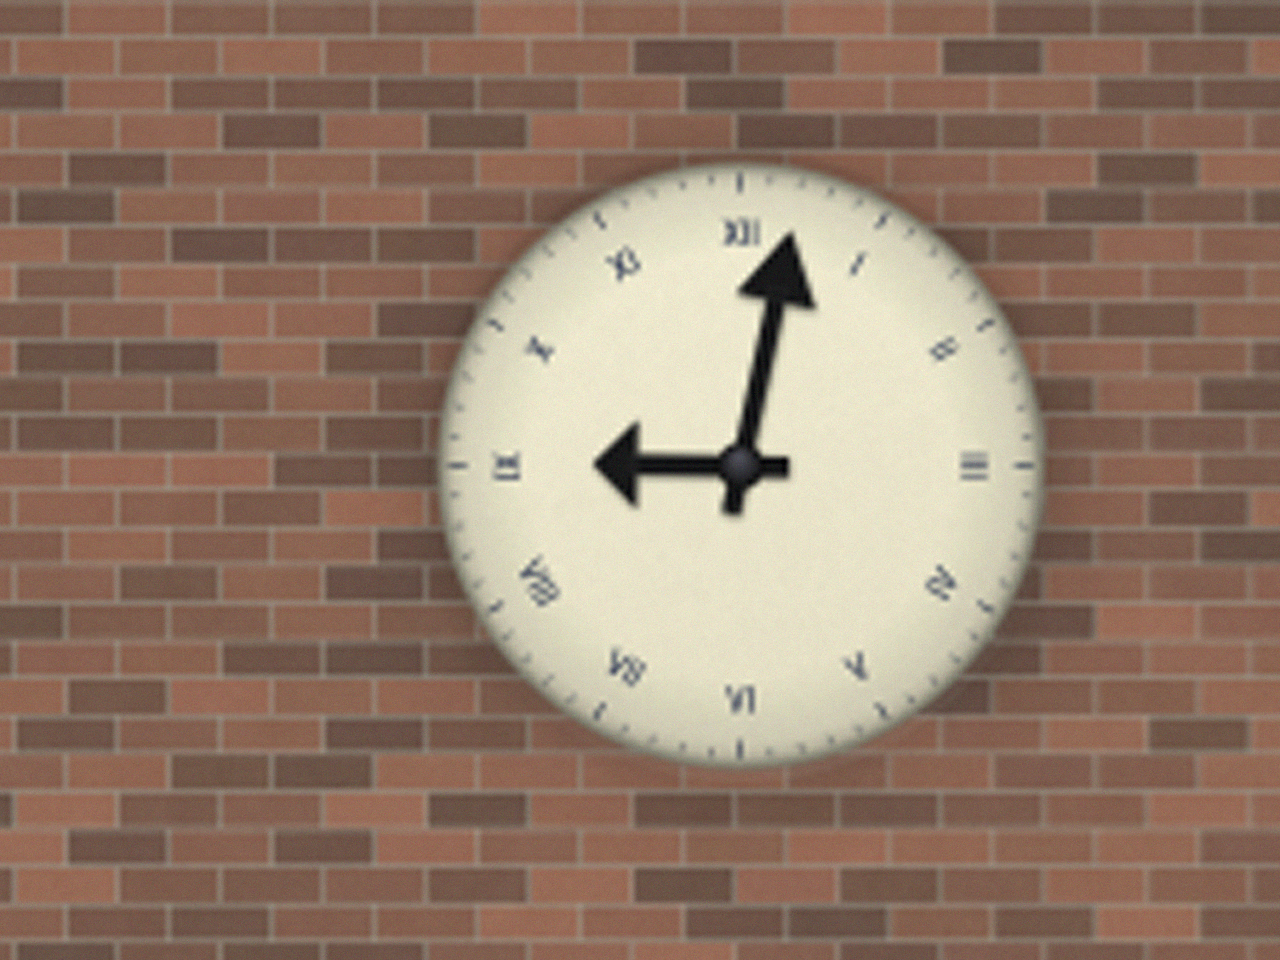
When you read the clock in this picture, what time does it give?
9:02
